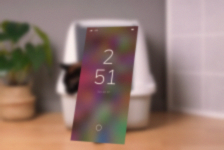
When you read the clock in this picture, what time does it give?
2:51
